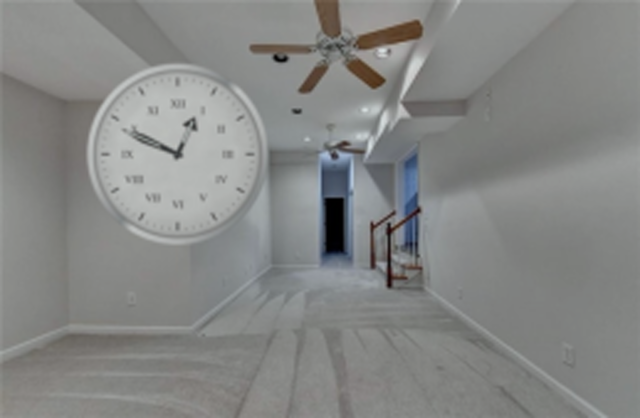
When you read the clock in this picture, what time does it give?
12:49
